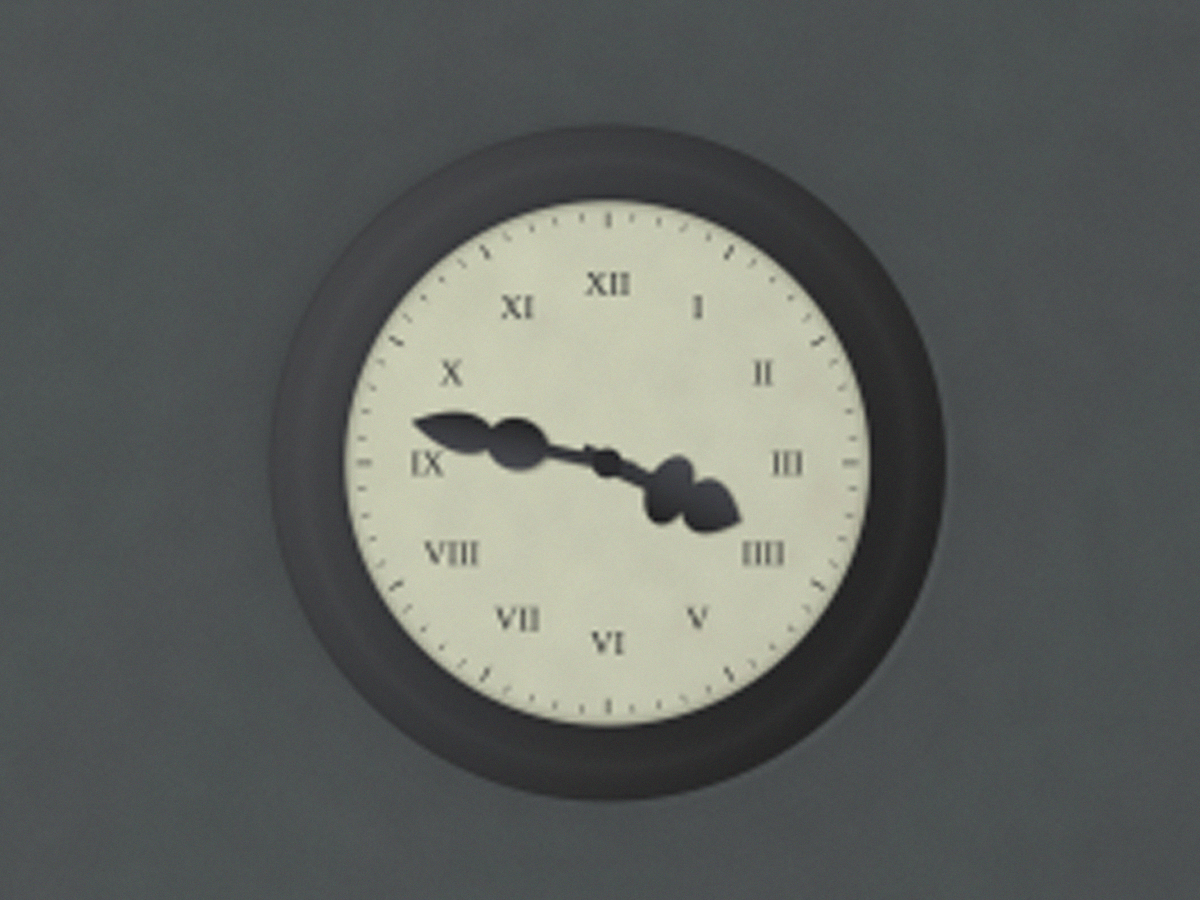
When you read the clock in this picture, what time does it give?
3:47
